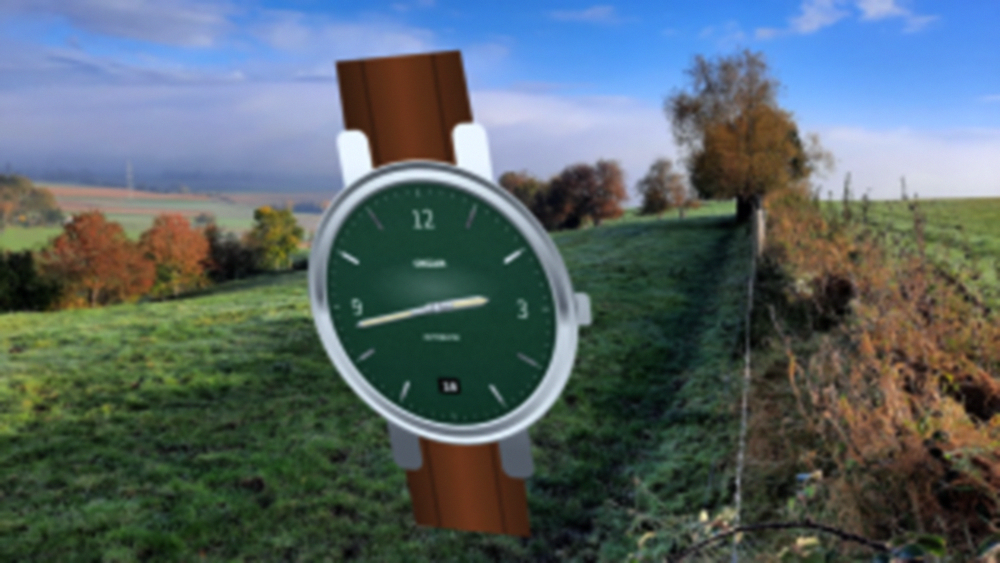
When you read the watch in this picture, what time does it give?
2:43
